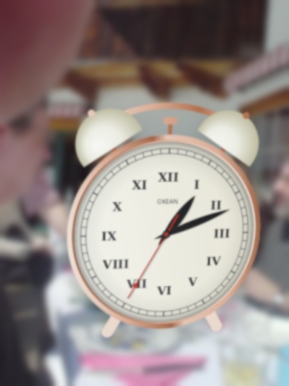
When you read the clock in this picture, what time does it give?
1:11:35
